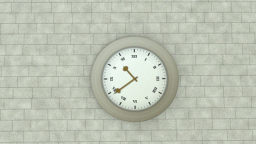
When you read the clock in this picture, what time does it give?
10:39
